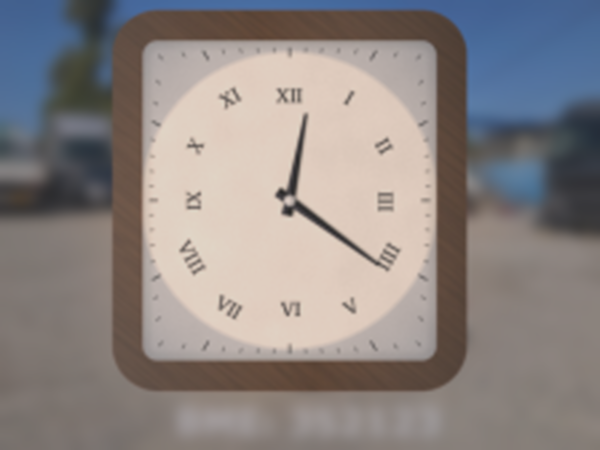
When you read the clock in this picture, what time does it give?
12:21
